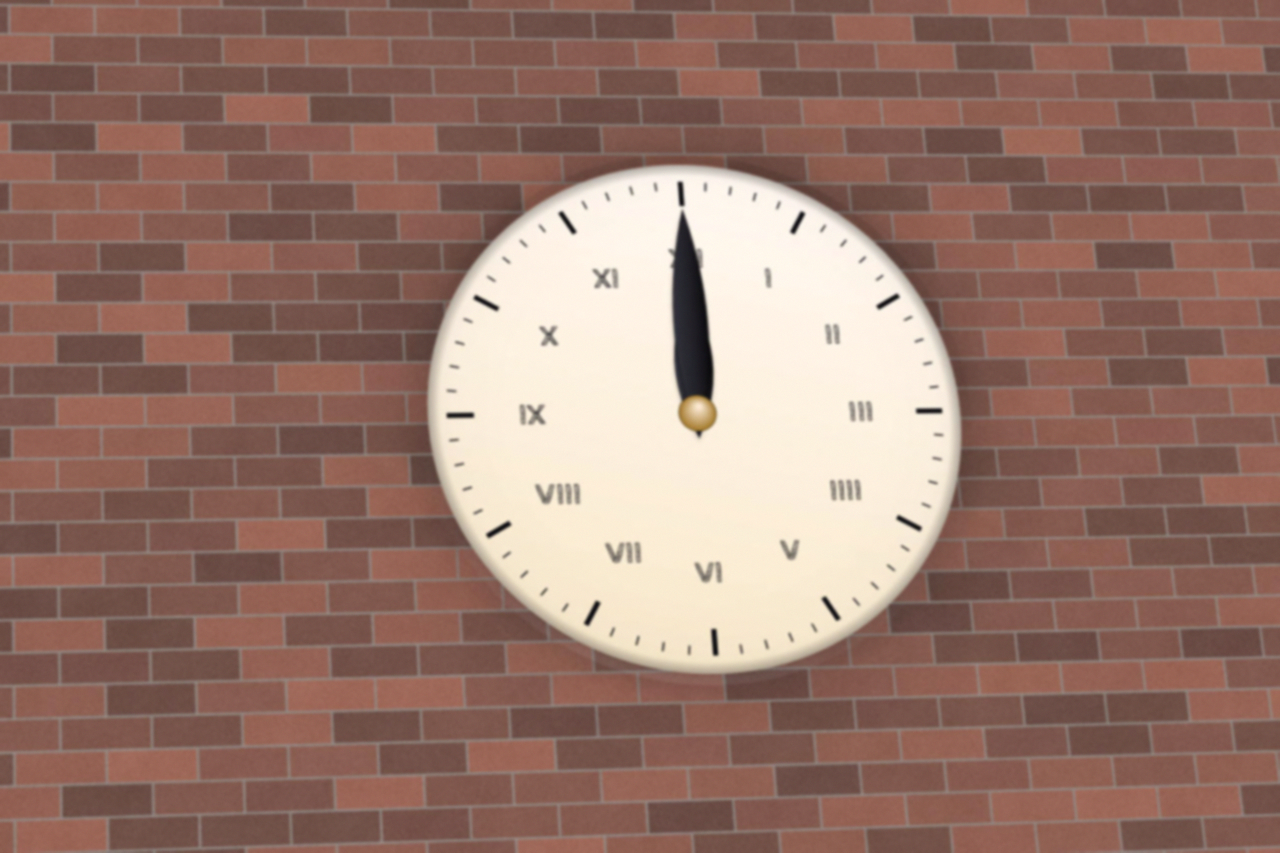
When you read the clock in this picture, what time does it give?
12:00
